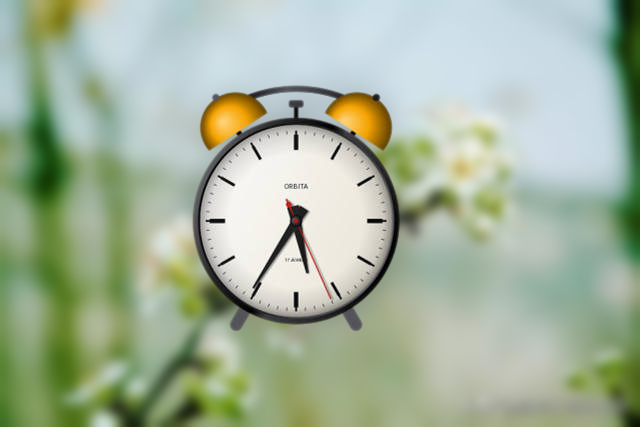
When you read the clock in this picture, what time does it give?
5:35:26
